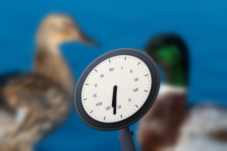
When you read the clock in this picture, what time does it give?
6:32
